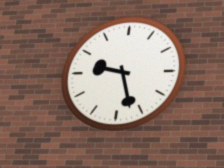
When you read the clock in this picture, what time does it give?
9:27
